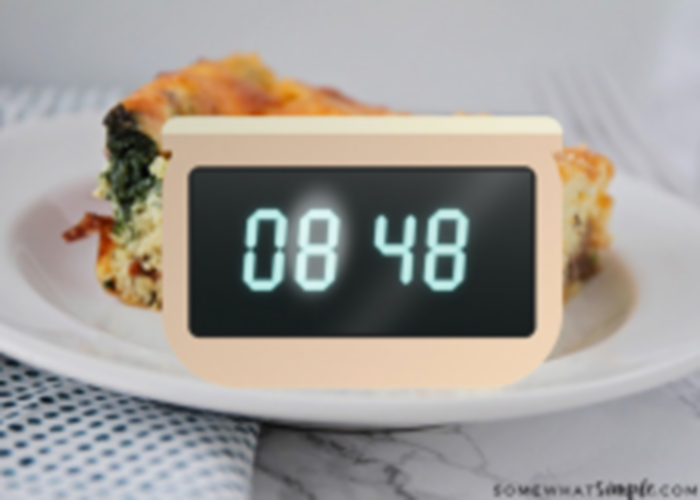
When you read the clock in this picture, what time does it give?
8:48
